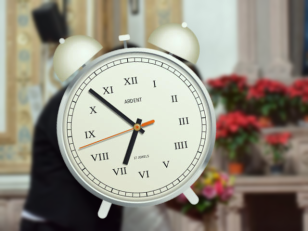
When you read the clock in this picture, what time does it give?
6:52:43
